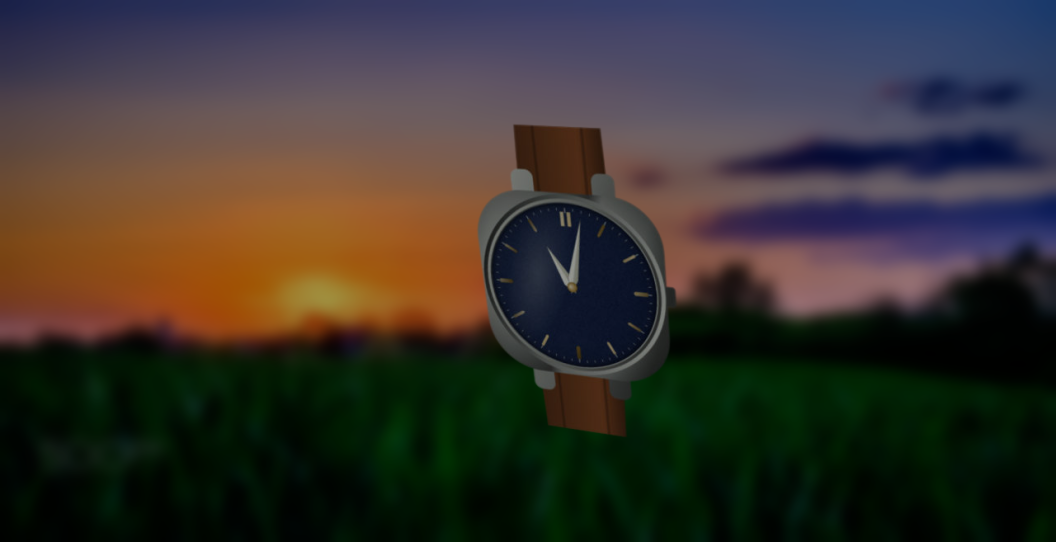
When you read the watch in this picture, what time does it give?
11:02
